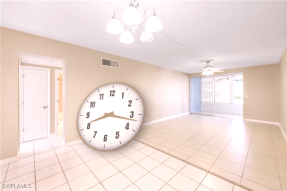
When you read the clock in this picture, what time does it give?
8:17
